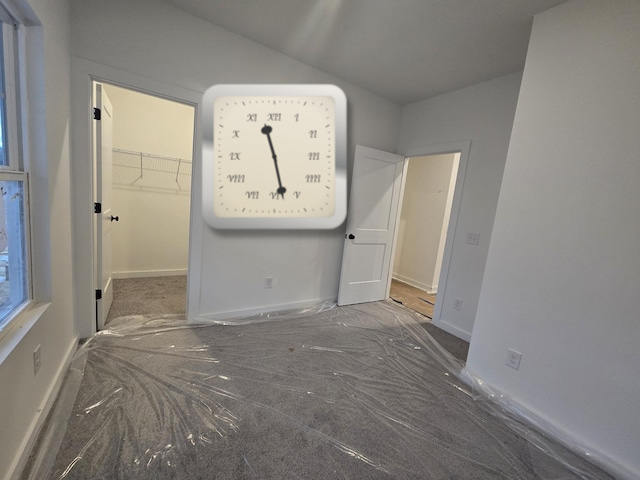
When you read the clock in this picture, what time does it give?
11:28
